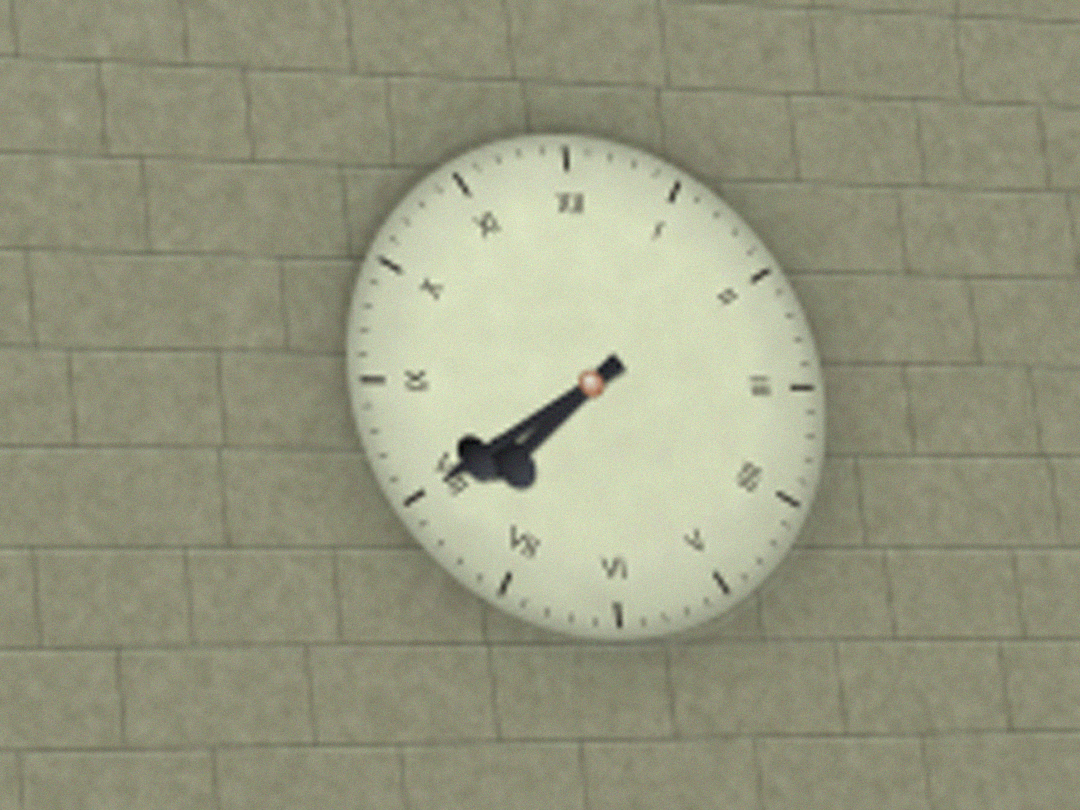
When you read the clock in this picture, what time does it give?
7:40
